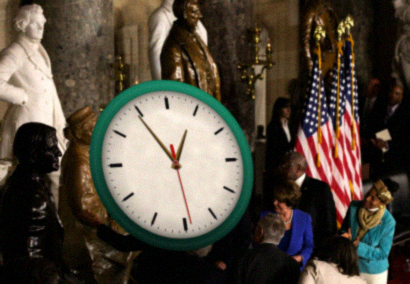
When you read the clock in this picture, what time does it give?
12:54:29
